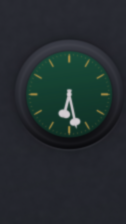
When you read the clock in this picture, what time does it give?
6:28
